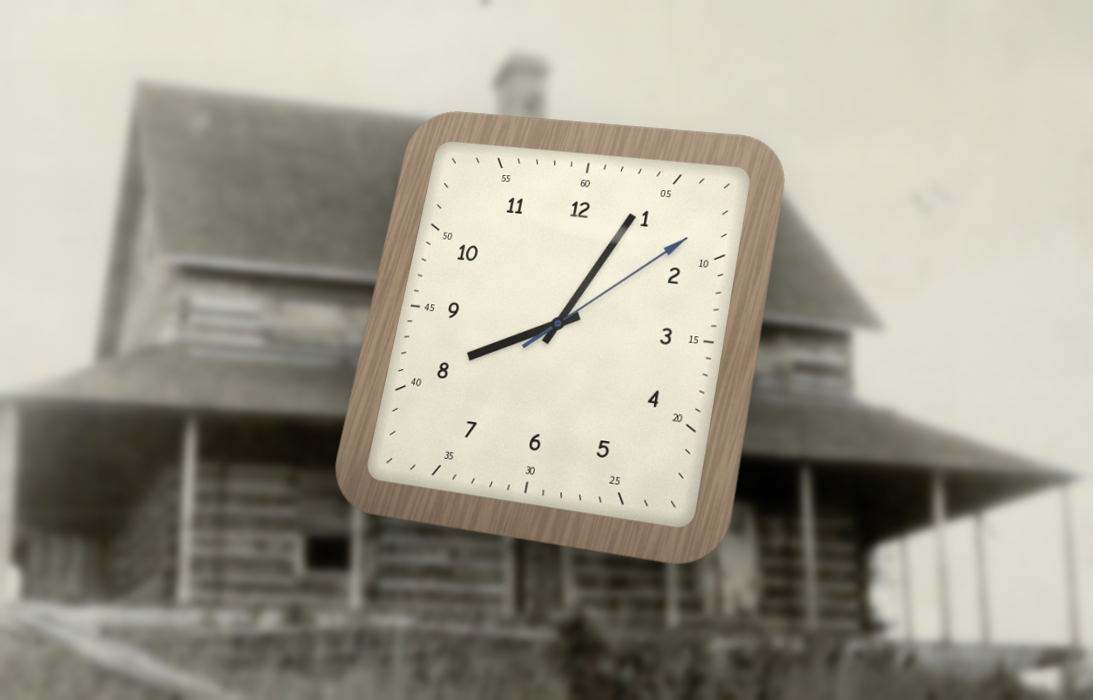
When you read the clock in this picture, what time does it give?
8:04:08
